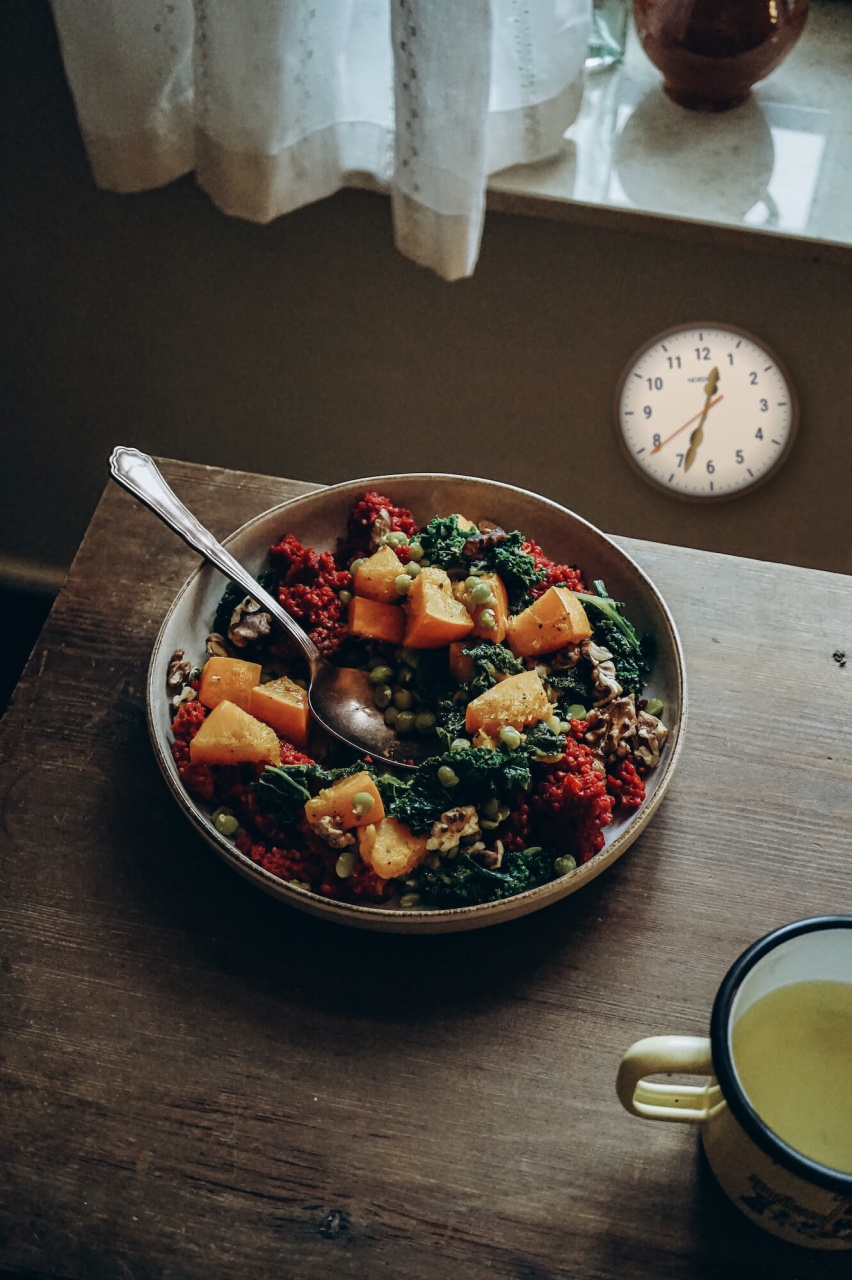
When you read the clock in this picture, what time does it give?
12:33:39
